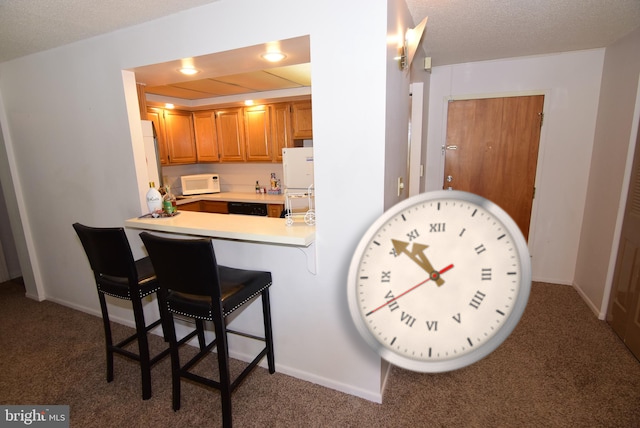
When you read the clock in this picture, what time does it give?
10:51:40
